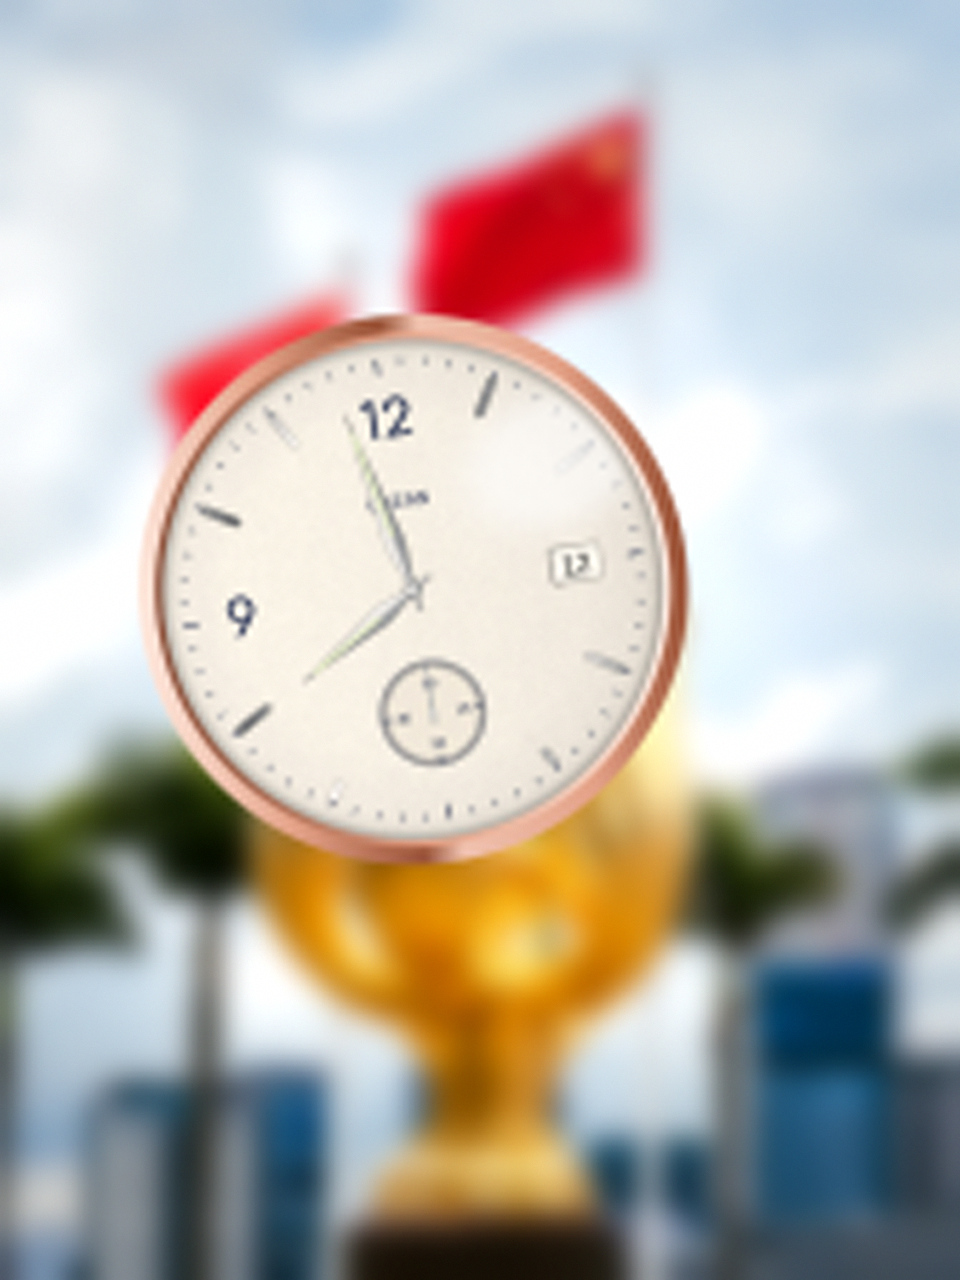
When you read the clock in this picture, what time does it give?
7:58
